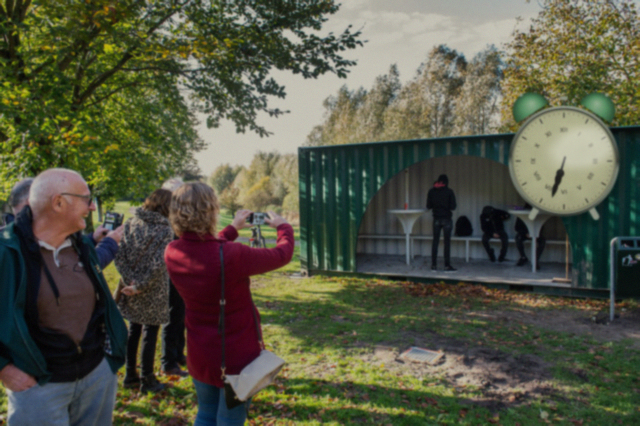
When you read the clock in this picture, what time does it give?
6:33
